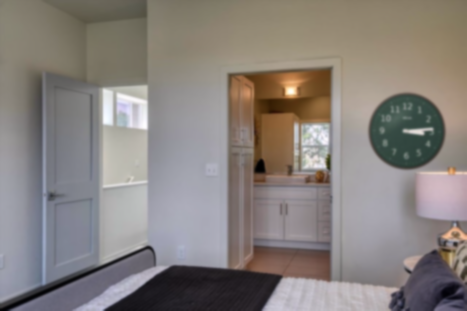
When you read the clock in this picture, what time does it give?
3:14
